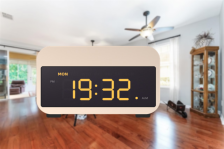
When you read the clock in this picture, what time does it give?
19:32
